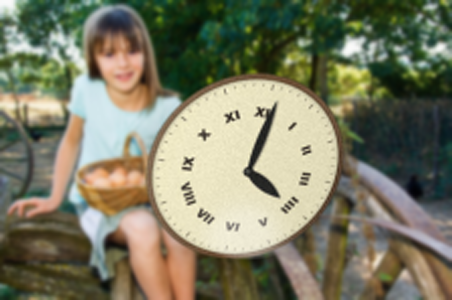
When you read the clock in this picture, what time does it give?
4:01
